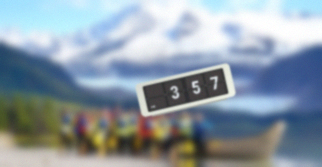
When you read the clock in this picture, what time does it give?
3:57
